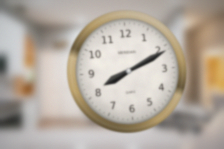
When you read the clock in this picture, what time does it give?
8:11
